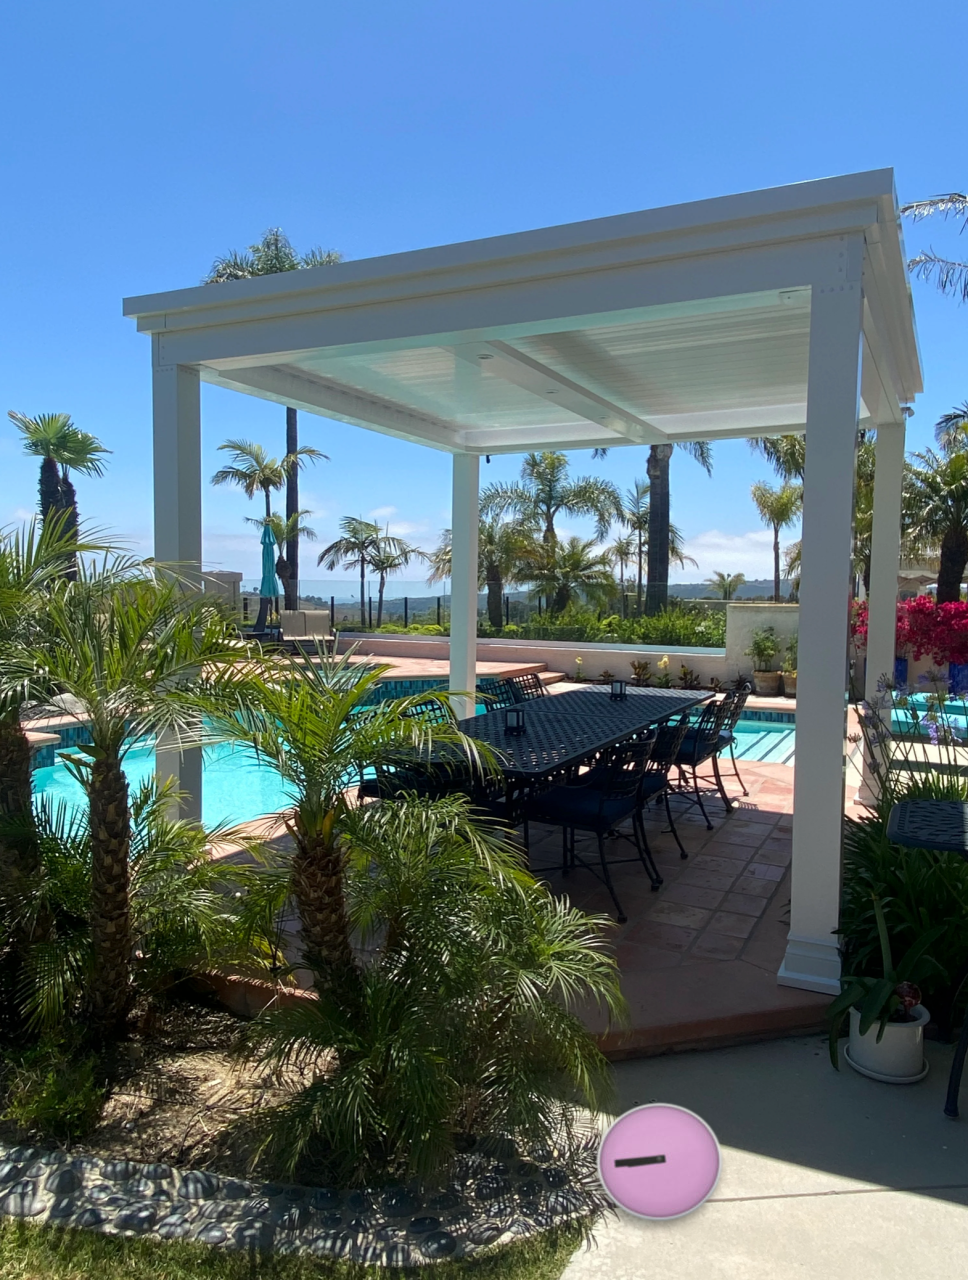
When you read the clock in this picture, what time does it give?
8:44
